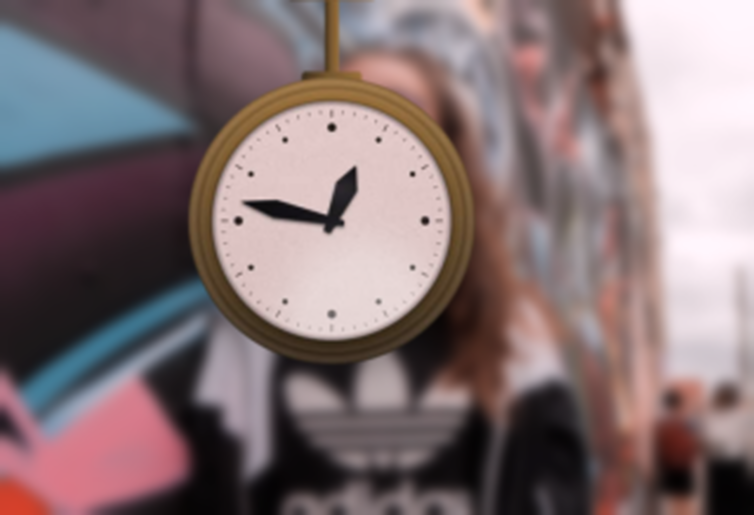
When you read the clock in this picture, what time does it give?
12:47
